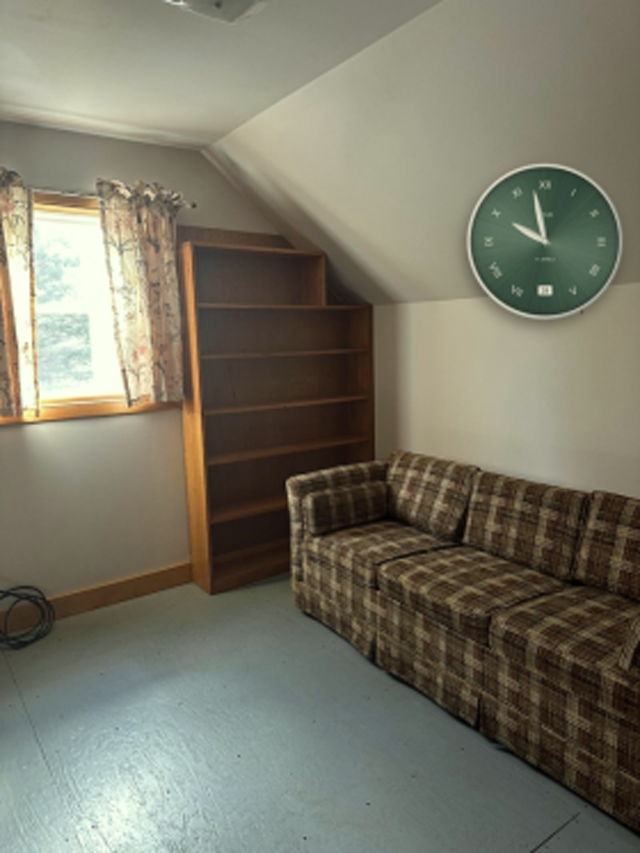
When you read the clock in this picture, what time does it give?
9:58
